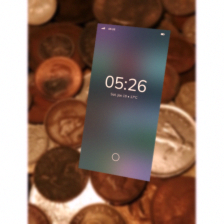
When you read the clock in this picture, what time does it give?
5:26
